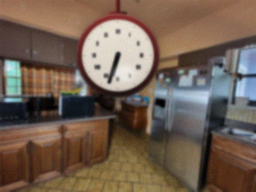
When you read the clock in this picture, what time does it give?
6:33
